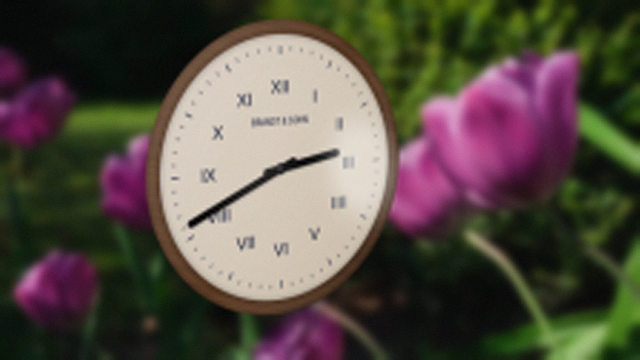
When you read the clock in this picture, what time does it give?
2:41
